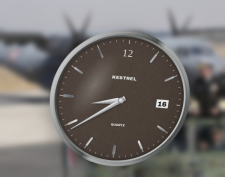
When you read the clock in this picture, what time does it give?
8:39
